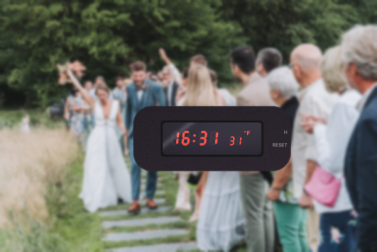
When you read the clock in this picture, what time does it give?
16:31
